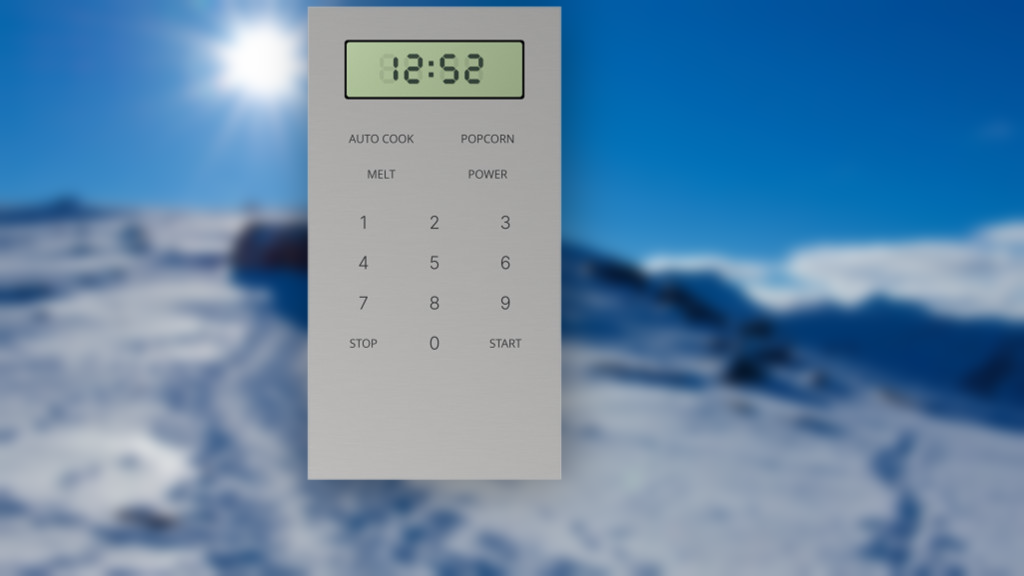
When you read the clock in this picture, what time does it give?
12:52
